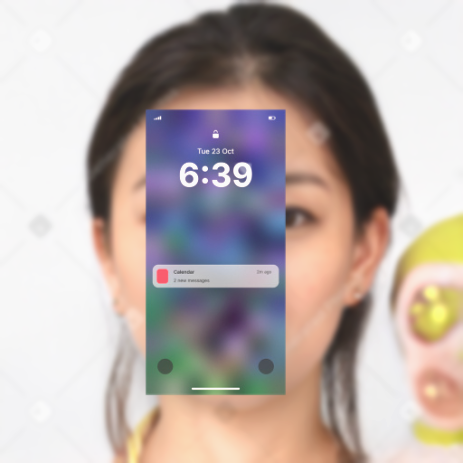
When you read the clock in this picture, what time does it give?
6:39
